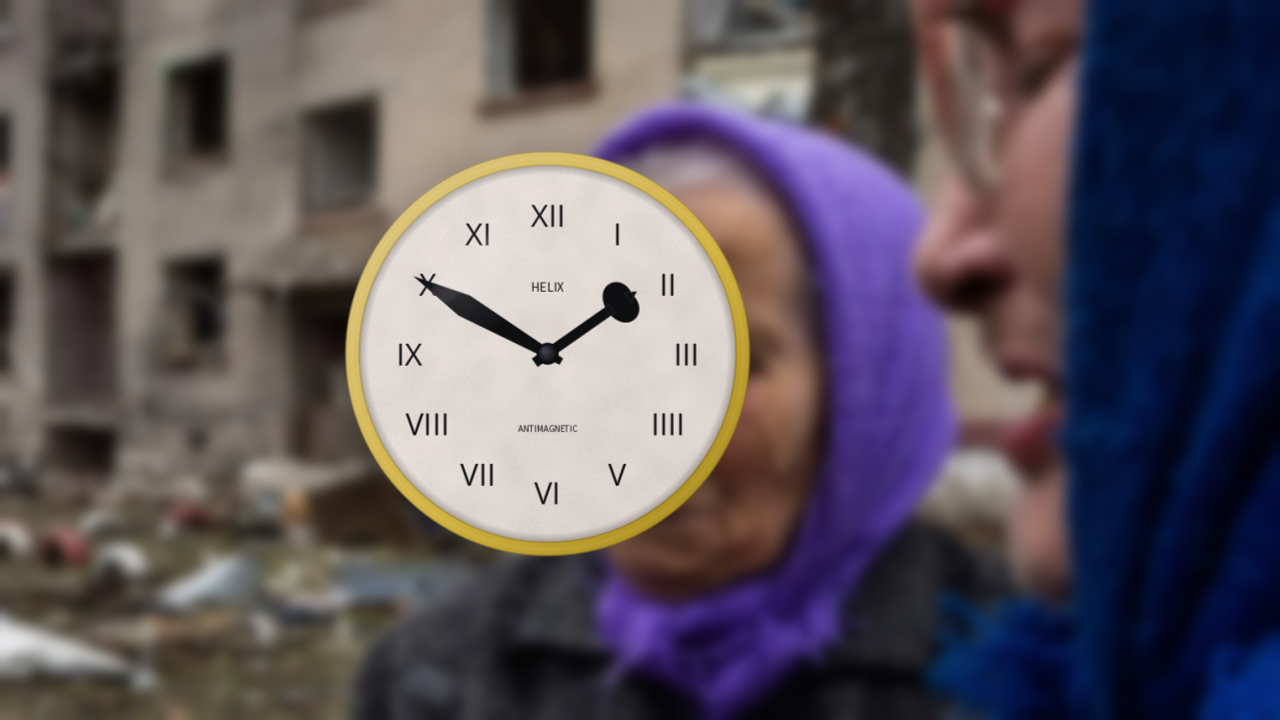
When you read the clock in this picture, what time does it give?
1:50
